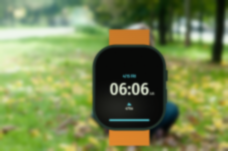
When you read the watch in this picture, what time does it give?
6:06
